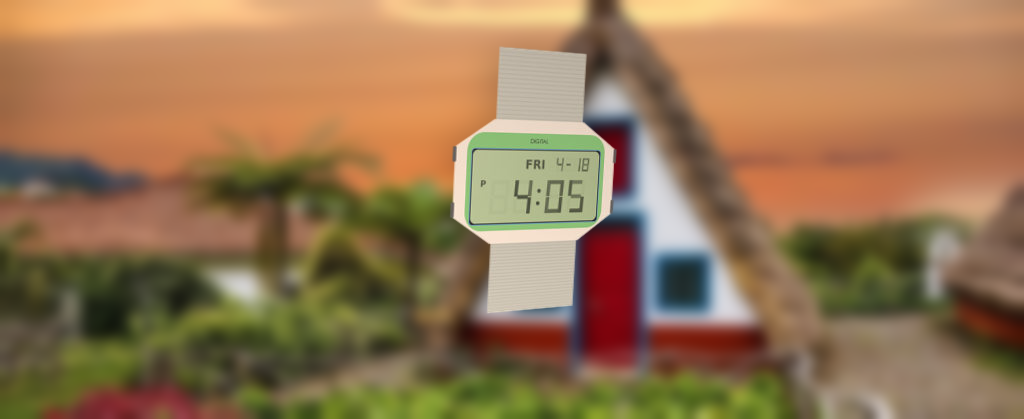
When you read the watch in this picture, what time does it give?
4:05
